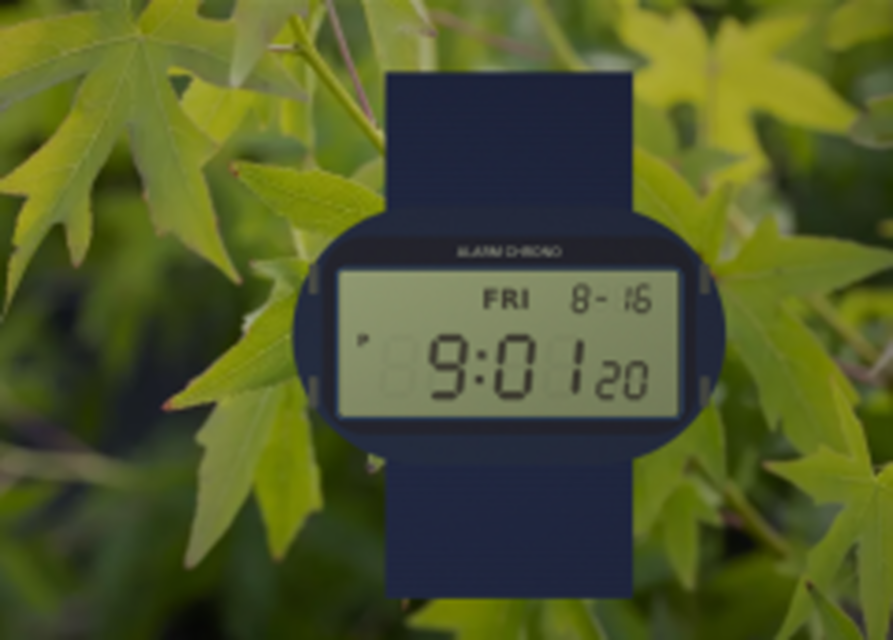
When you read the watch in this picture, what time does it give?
9:01:20
